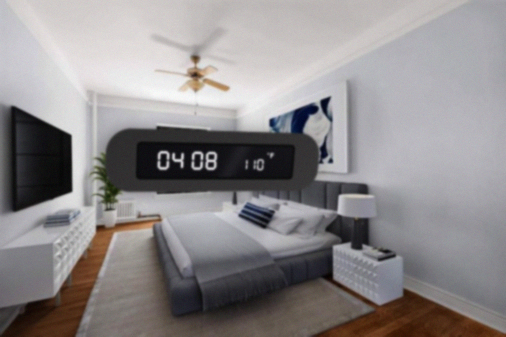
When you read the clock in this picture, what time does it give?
4:08
